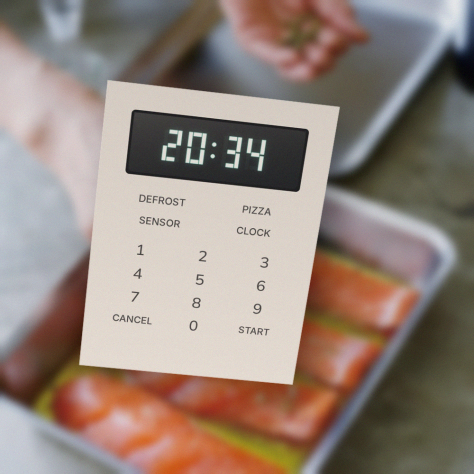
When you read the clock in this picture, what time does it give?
20:34
